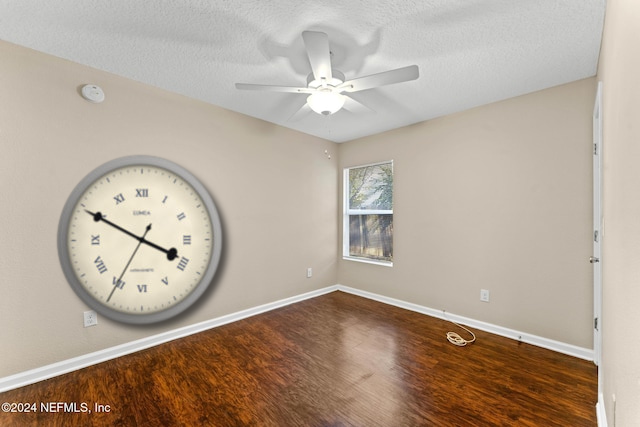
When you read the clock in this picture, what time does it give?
3:49:35
